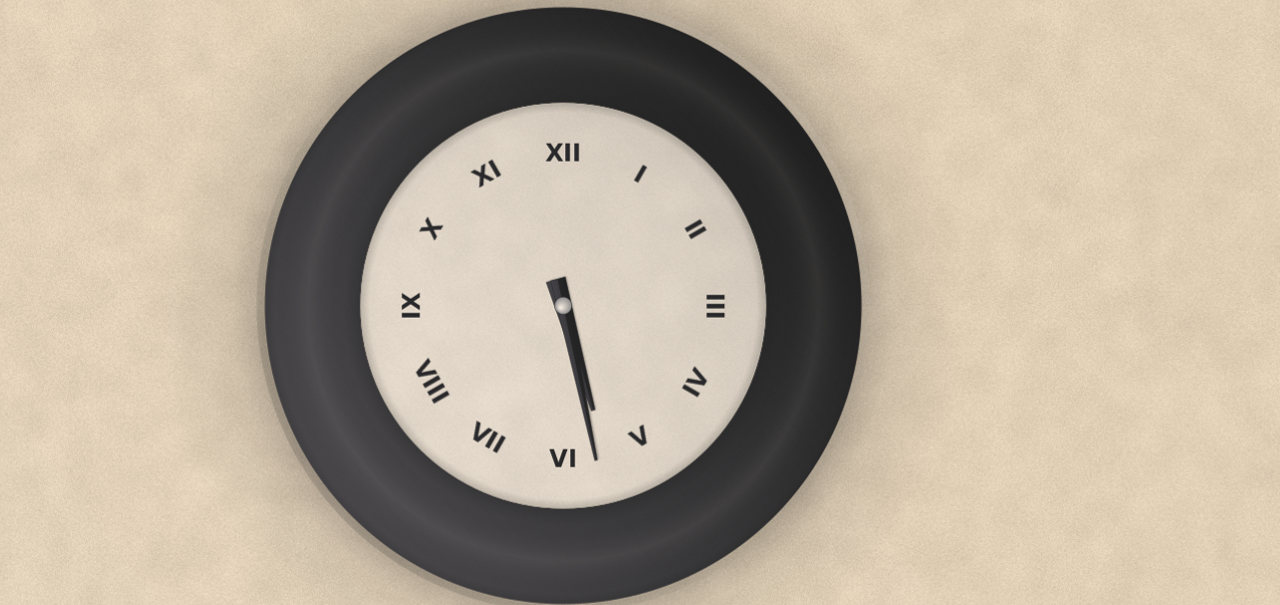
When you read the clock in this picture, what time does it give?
5:28
